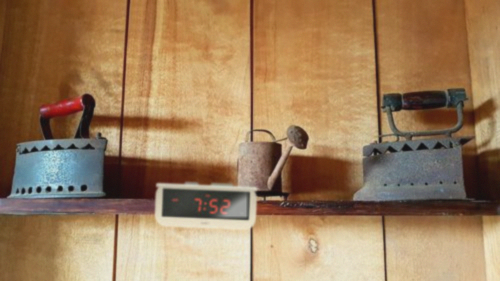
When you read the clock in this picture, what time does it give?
7:52
